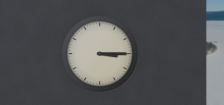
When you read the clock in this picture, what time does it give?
3:15
